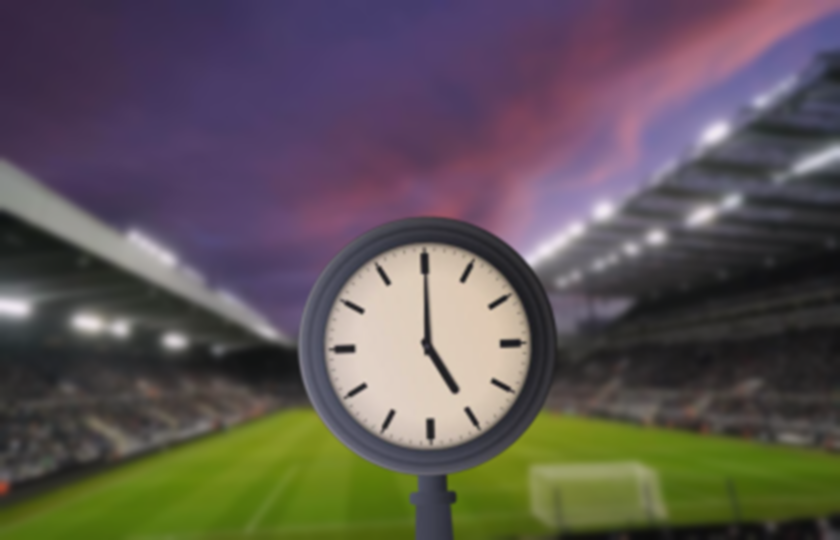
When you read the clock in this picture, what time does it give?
5:00
